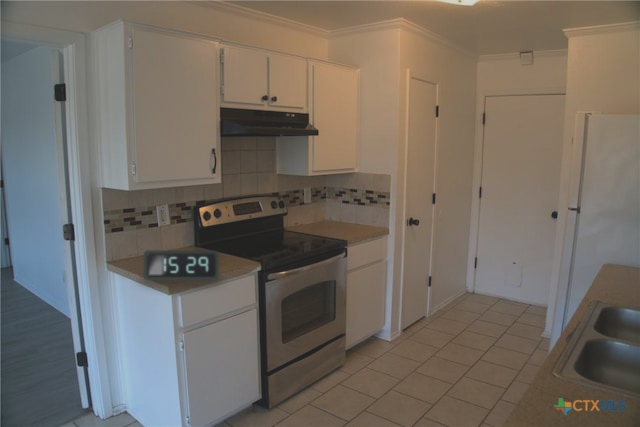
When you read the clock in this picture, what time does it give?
15:29
